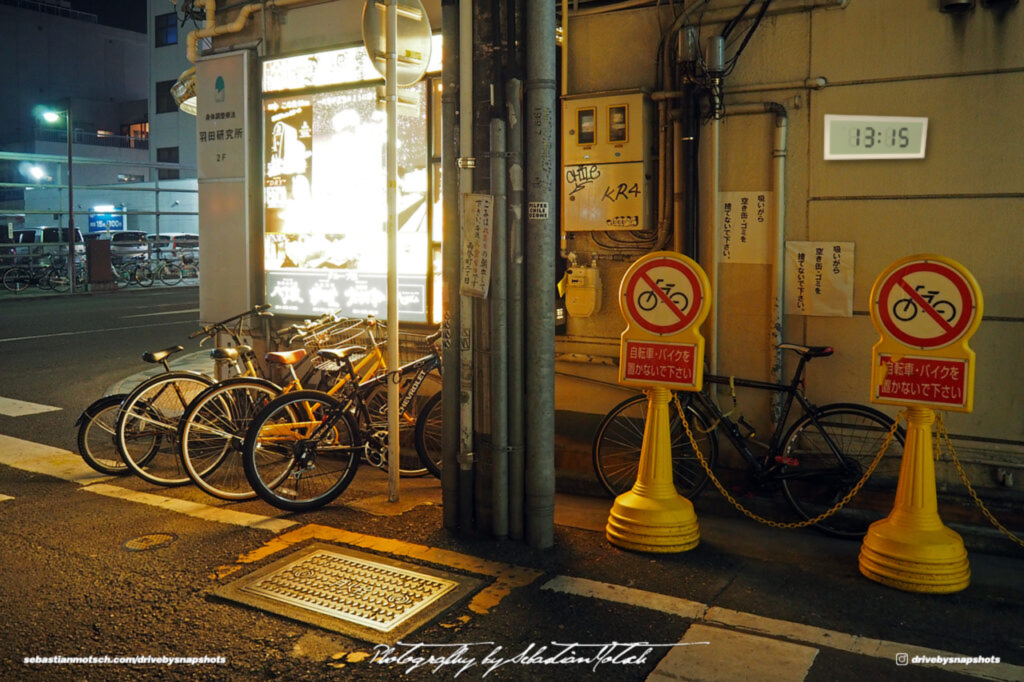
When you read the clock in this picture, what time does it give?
13:15
